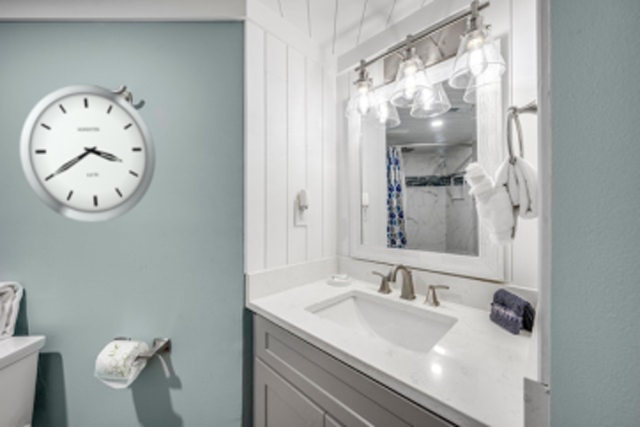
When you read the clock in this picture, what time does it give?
3:40
